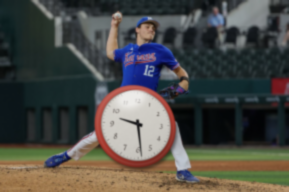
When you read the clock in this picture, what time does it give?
9:29
